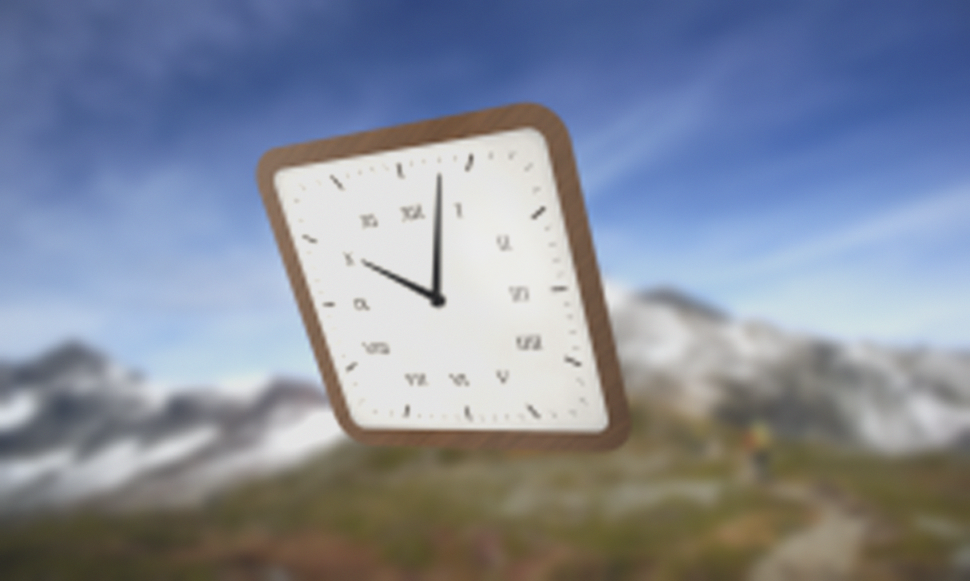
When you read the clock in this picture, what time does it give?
10:03
